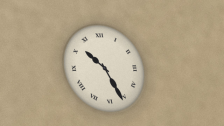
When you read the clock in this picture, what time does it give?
10:26
